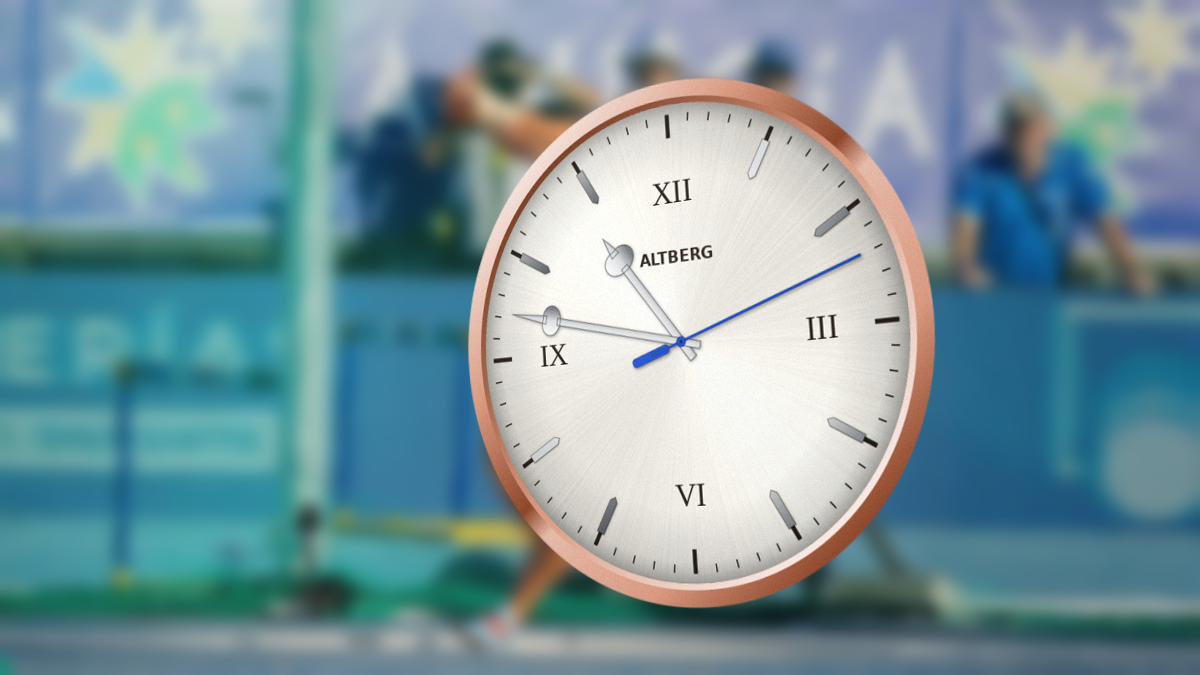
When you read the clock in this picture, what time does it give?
10:47:12
